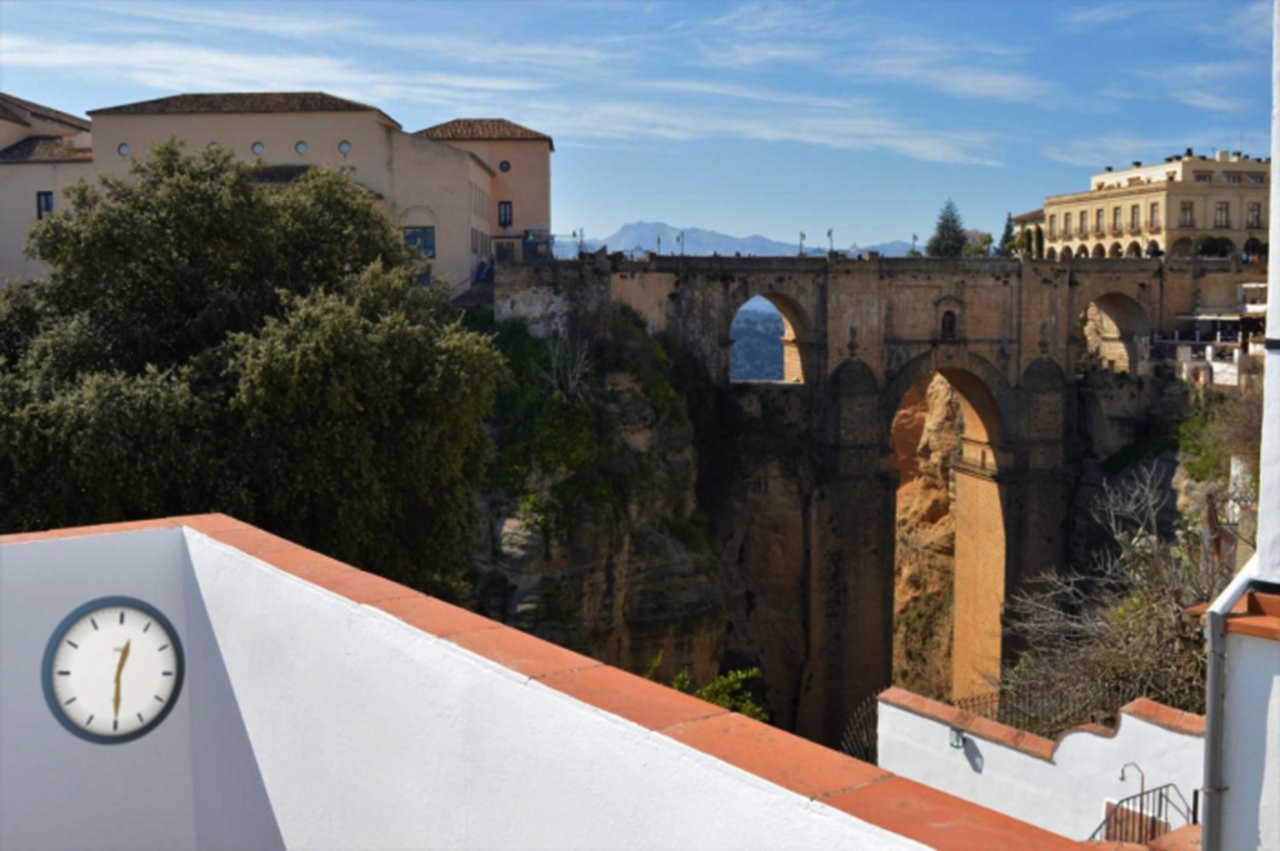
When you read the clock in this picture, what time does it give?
12:30
